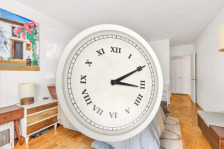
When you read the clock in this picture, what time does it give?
3:10
